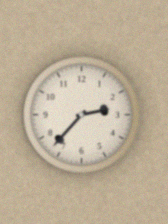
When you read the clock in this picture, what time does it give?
2:37
